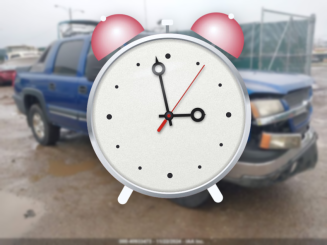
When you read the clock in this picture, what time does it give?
2:58:06
